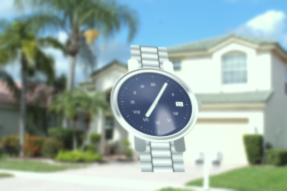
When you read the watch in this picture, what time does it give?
7:05
